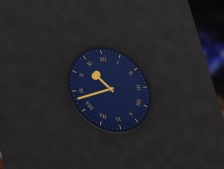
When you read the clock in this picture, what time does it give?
10:43
